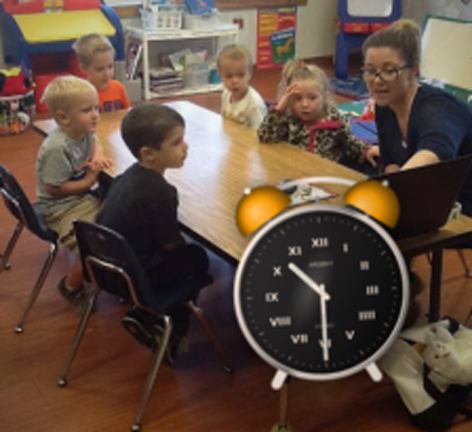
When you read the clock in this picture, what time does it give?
10:30
